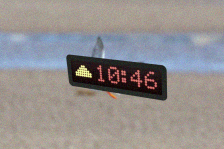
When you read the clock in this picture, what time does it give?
10:46
